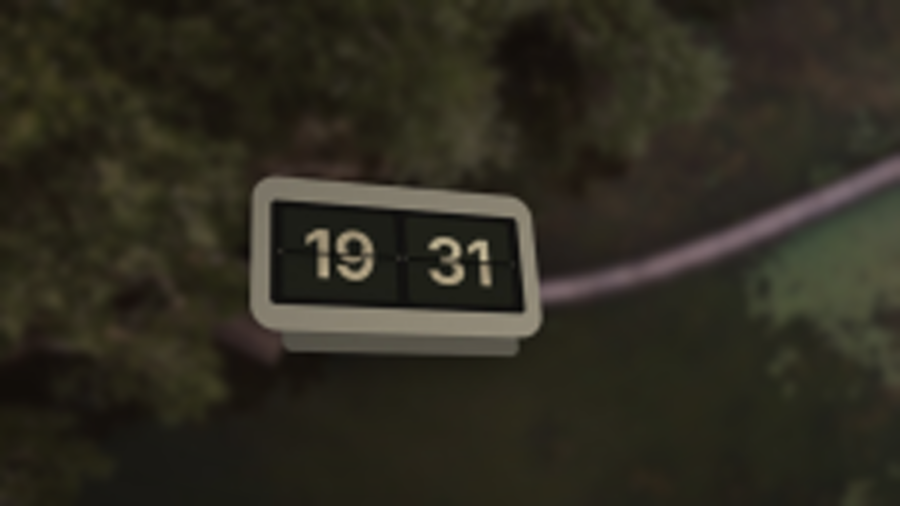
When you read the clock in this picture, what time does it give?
19:31
